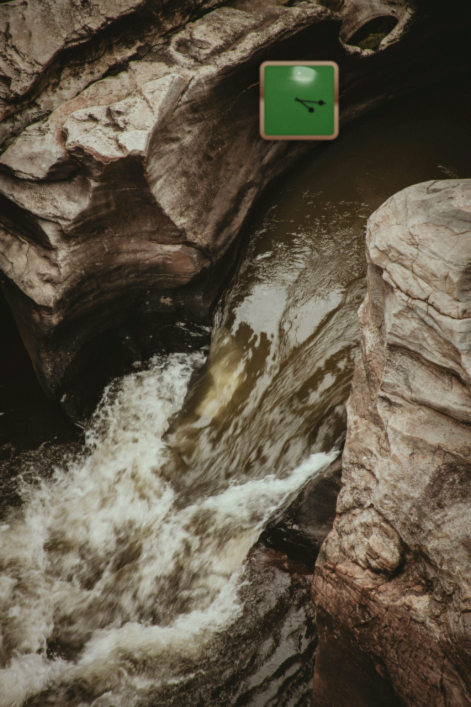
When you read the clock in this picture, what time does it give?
4:16
